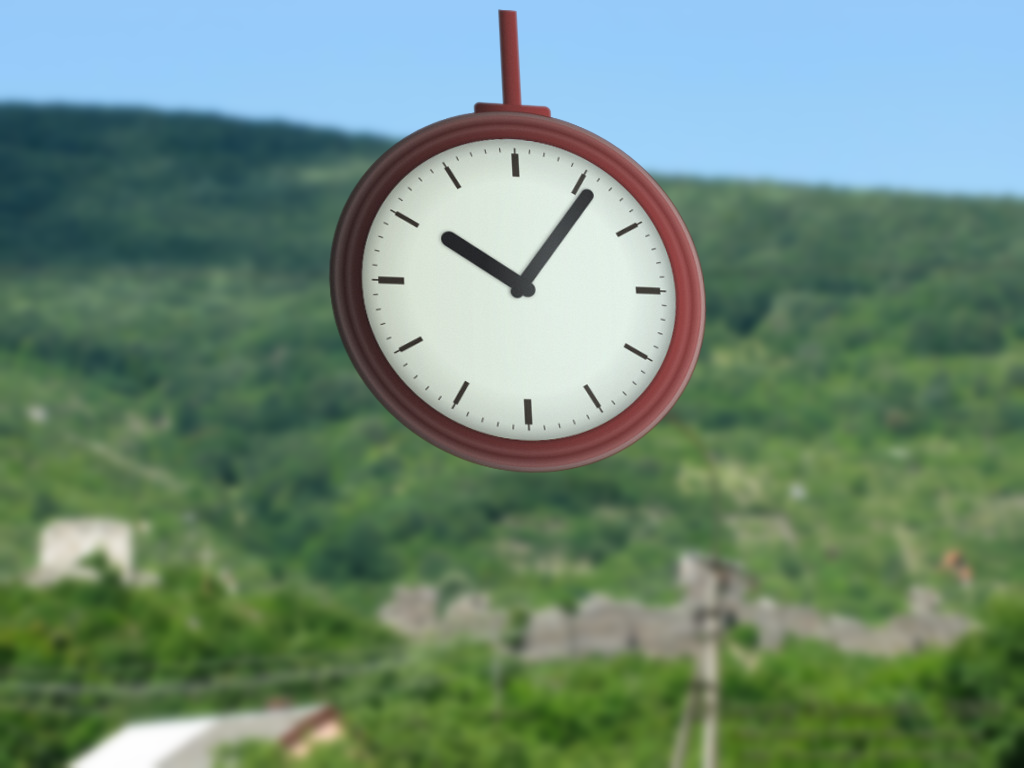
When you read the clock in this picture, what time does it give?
10:06
